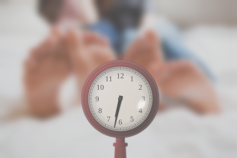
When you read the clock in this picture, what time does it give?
6:32
